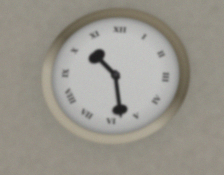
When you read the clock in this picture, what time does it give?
10:28
